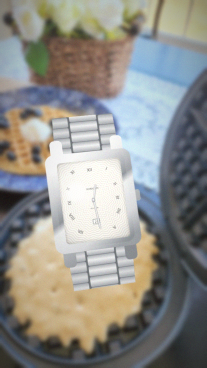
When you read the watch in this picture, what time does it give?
12:29
